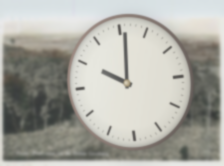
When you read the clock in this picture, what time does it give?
10:01
